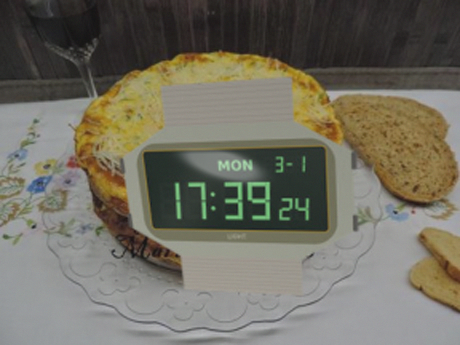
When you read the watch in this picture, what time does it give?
17:39:24
